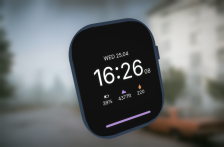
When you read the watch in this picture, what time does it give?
16:26
